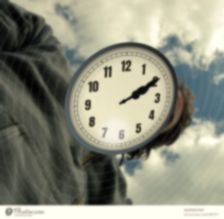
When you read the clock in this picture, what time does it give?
2:10
